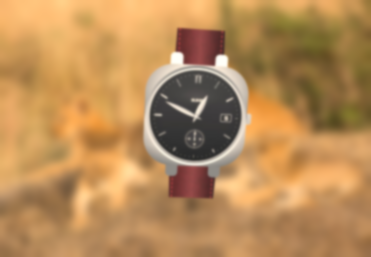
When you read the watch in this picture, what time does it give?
12:49
